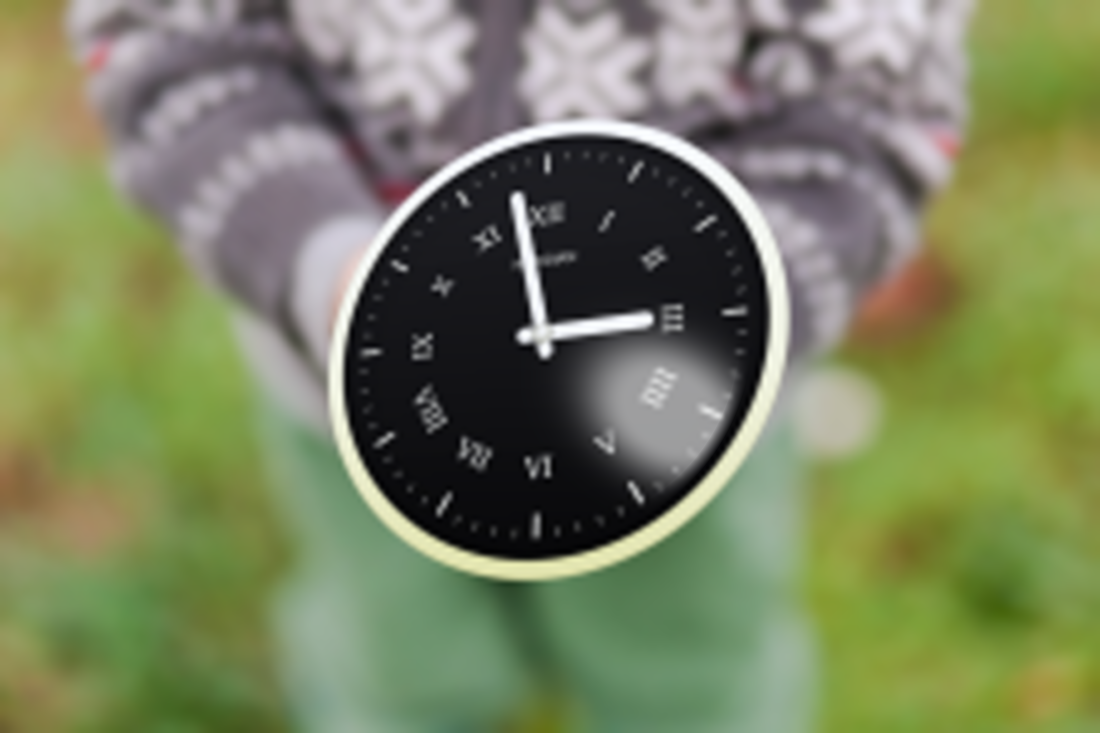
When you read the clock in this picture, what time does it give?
2:58
